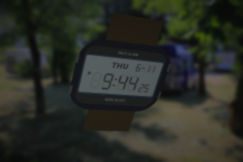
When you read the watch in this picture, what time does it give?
9:44
